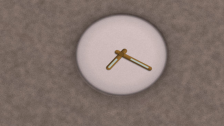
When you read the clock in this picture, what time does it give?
7:20
